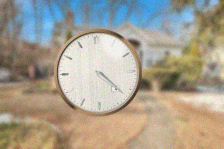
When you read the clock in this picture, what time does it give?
4:22
